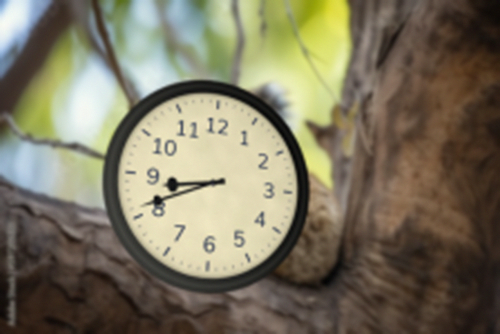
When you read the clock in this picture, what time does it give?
8:41
